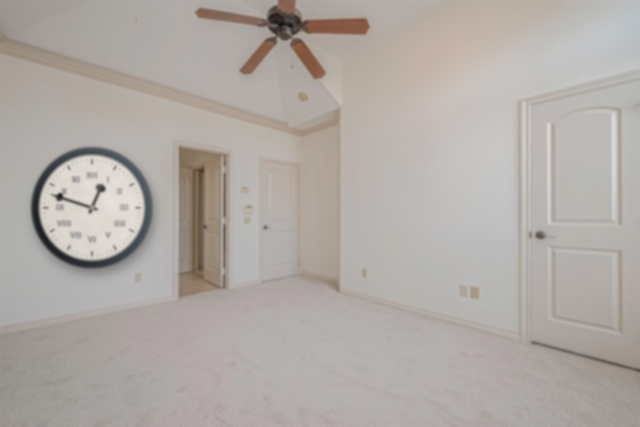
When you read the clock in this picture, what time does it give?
12:48
